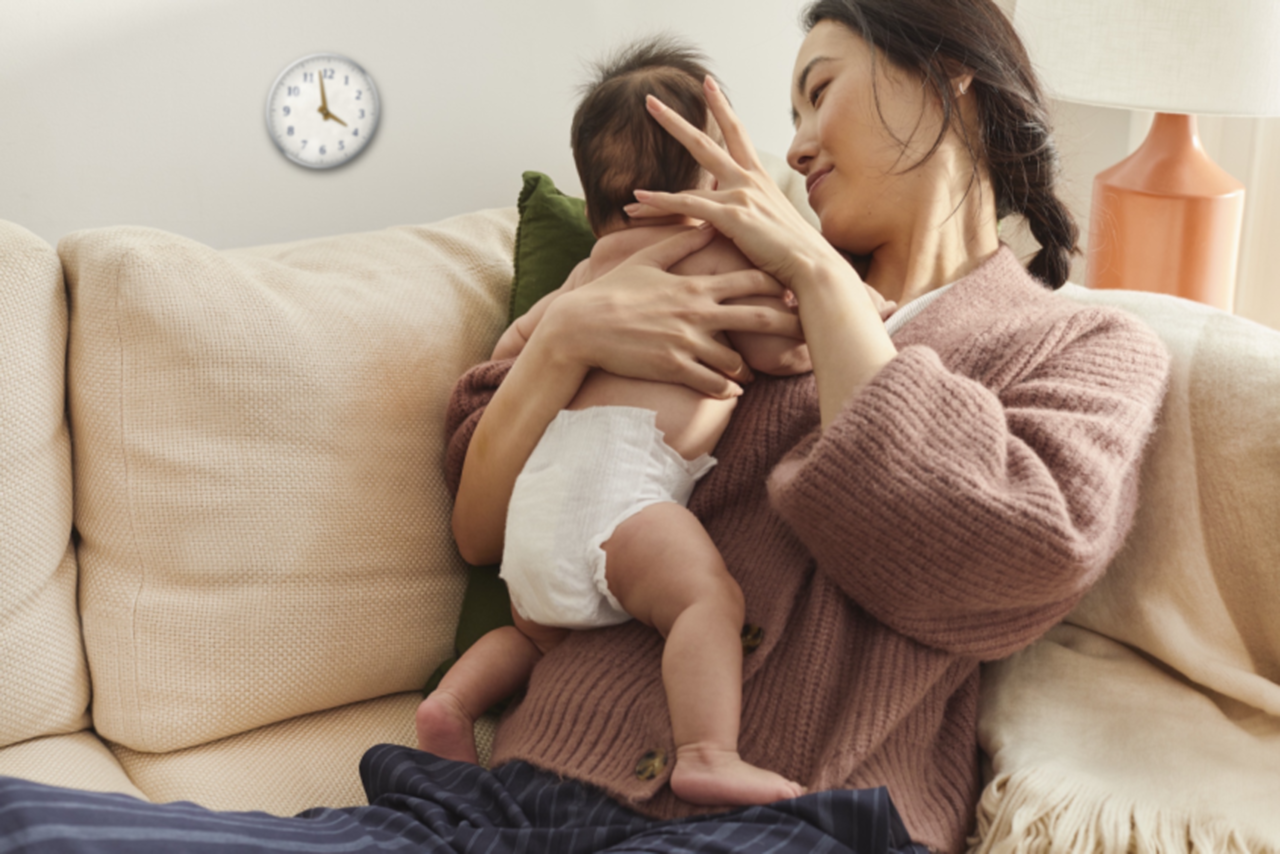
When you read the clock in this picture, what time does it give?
3:58
